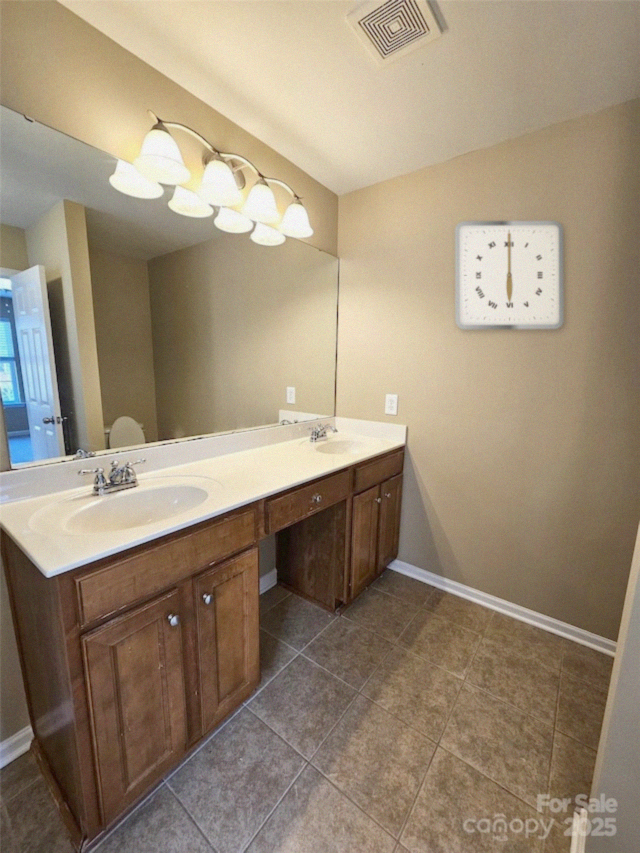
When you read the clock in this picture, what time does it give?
6:00
